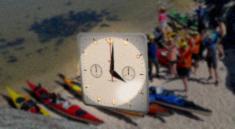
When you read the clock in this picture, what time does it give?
4:01
